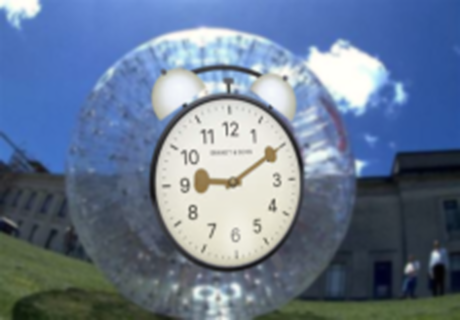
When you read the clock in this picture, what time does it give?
9:10
